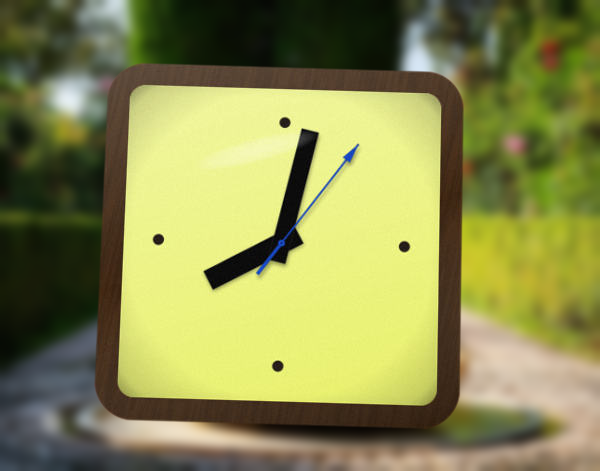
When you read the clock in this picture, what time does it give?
8:02:06
